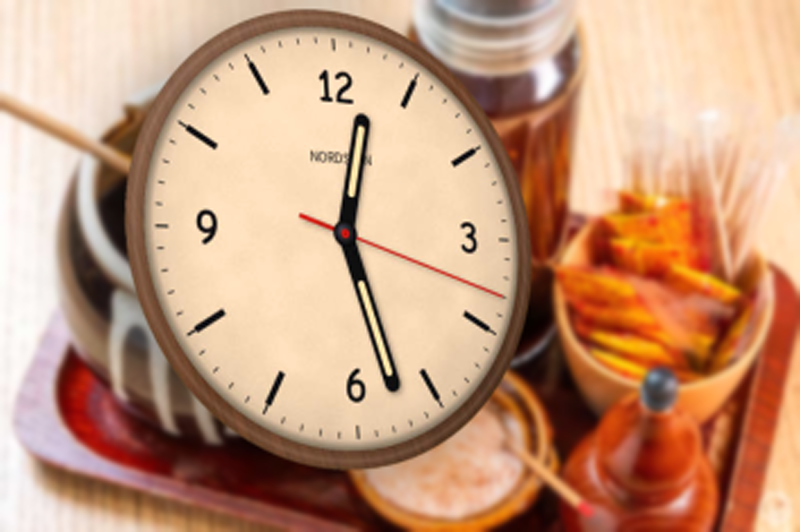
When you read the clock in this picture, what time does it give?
12:27:18
